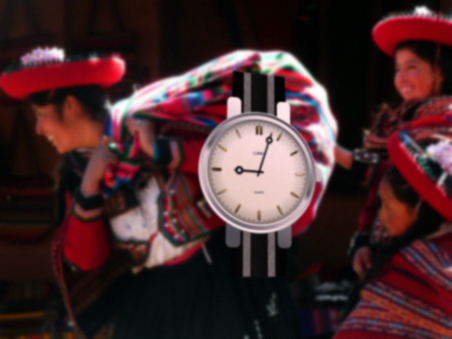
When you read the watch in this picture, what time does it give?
9:03
